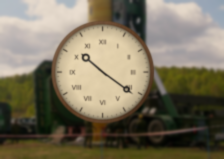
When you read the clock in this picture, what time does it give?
10:21
